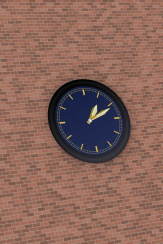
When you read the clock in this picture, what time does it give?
1:11
